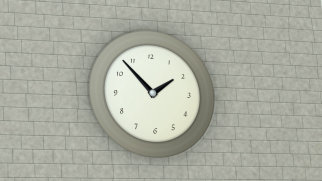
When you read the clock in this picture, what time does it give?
1:53
